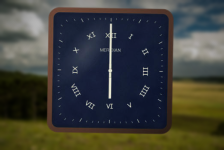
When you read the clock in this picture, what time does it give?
6:00
